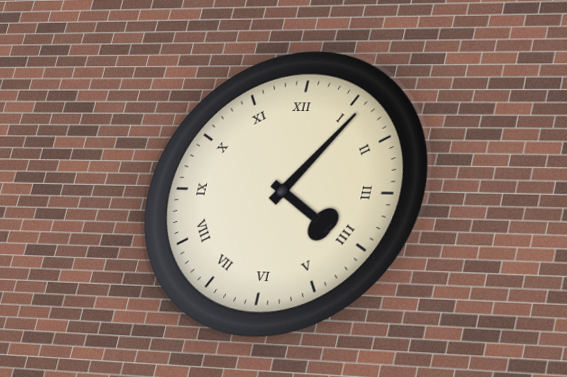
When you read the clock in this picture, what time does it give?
4:06
